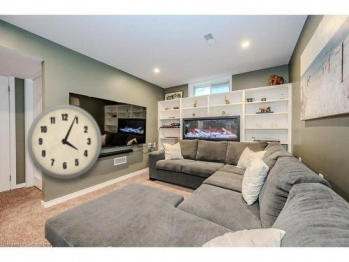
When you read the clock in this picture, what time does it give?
4:04
